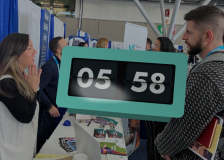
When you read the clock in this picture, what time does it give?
5:58
